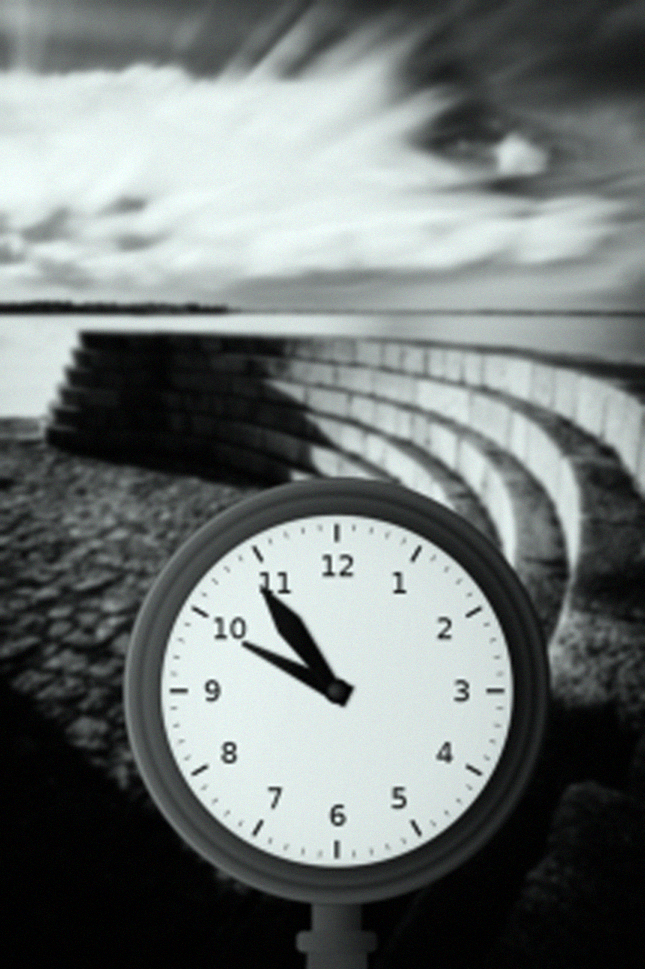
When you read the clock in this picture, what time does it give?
9:54
